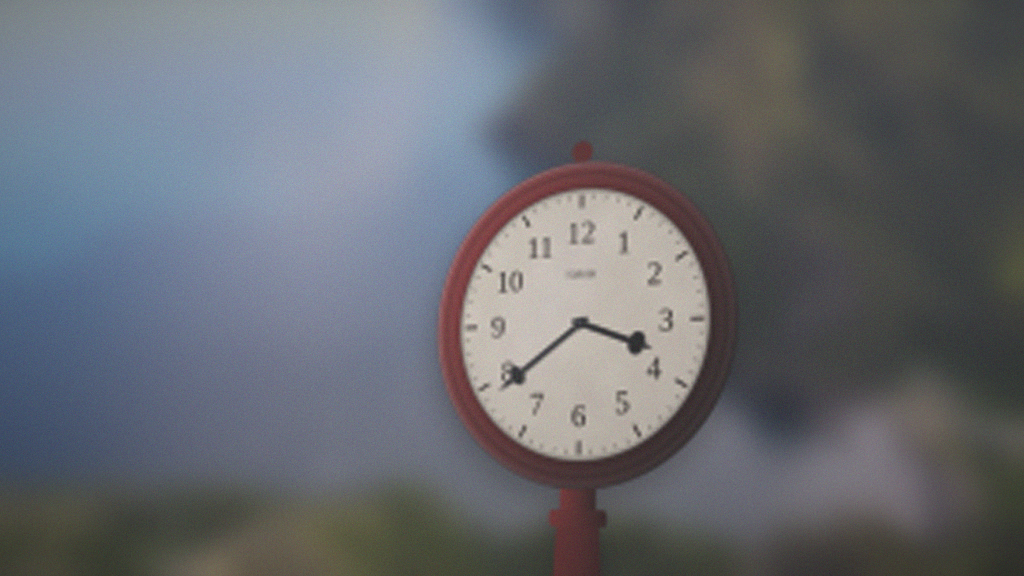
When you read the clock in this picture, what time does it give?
3:39
